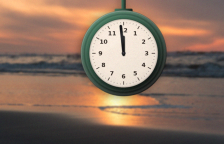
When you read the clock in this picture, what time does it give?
11:59
